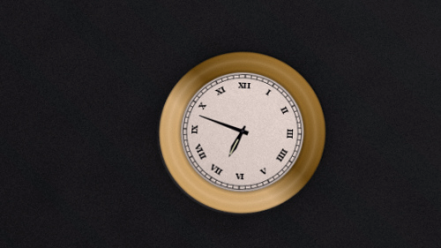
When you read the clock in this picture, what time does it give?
6:48
